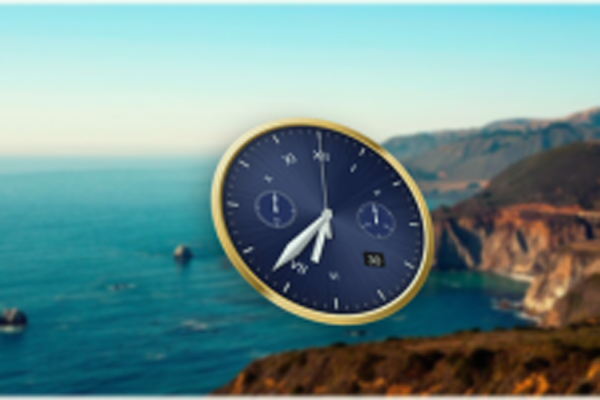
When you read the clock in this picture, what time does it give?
6:37
